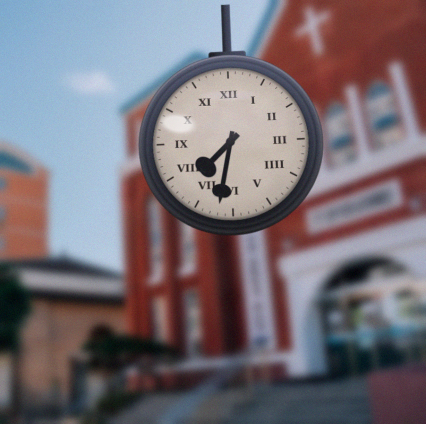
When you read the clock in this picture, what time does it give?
7:32
